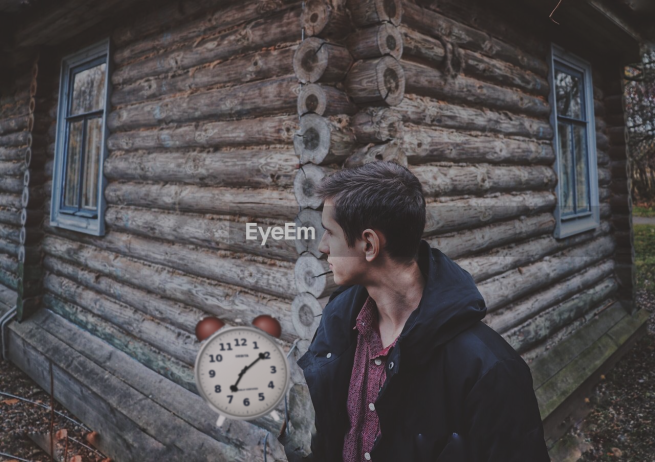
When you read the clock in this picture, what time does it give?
7:09
